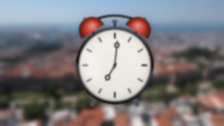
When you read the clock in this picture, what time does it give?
7:01
